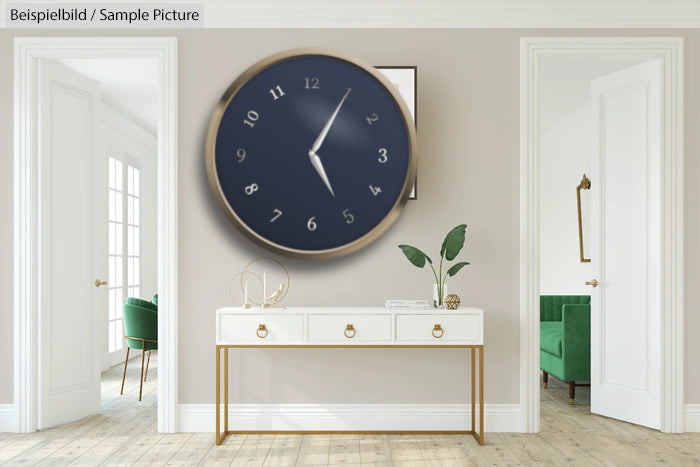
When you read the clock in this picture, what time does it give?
5:05
